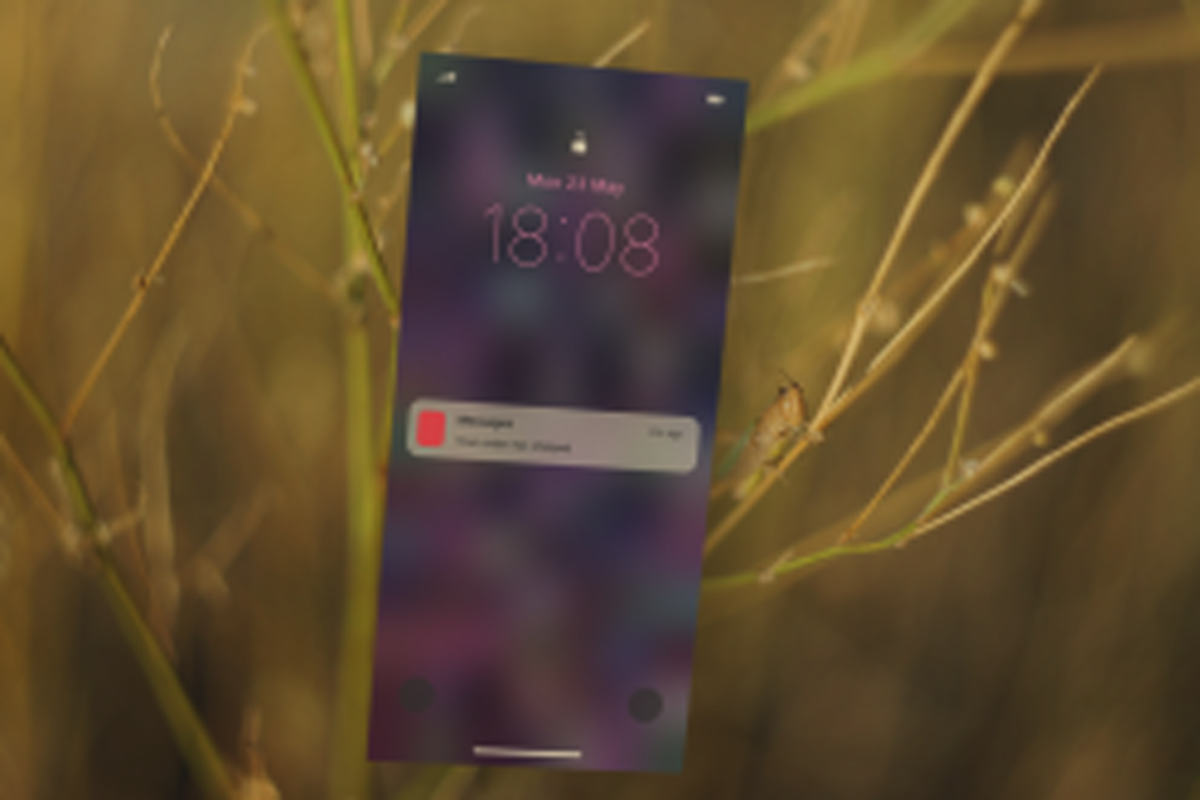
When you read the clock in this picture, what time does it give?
18:08
